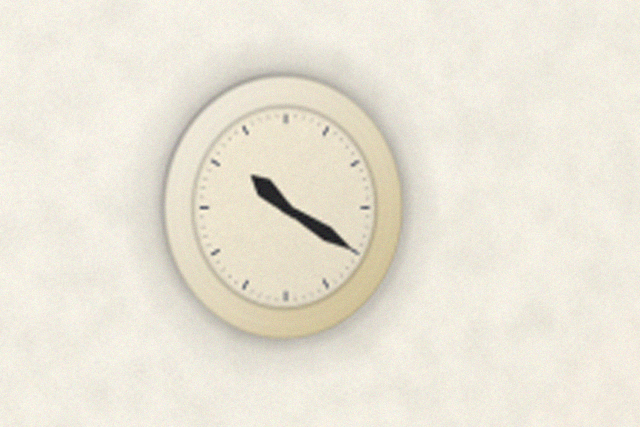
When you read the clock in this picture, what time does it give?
10:20
